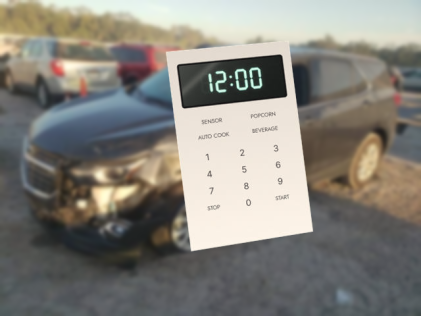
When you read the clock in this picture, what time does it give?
12:00
